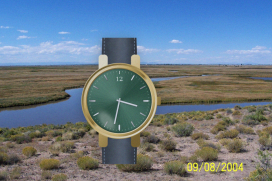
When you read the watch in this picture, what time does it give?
3:32
